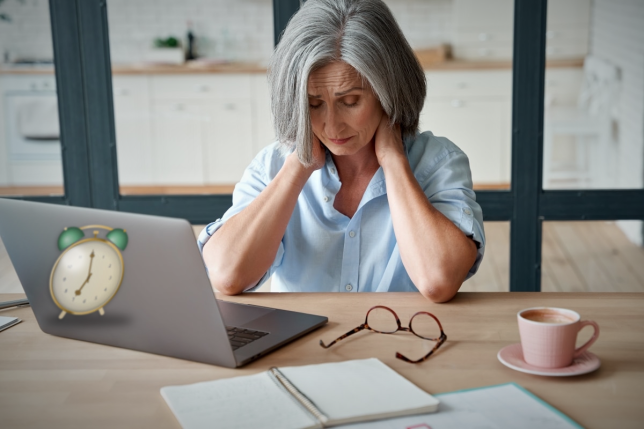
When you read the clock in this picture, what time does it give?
7:00
